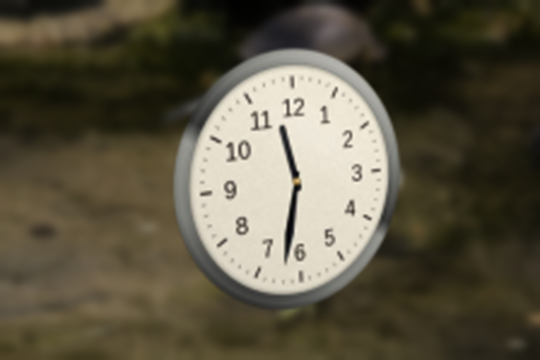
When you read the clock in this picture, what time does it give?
11:32
